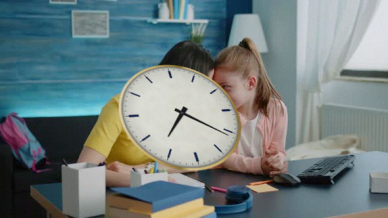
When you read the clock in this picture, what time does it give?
7:21
